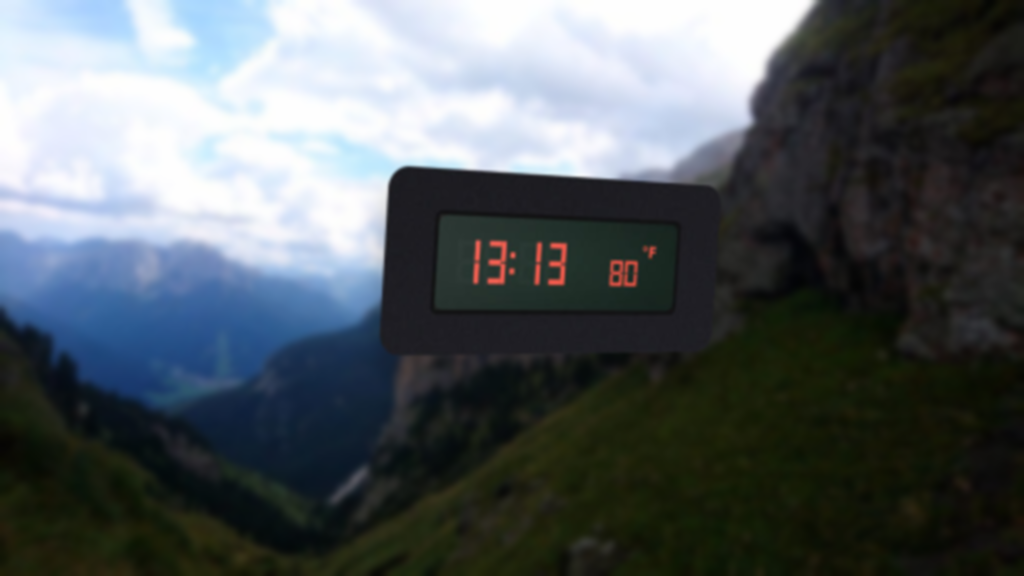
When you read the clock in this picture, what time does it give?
13:13
